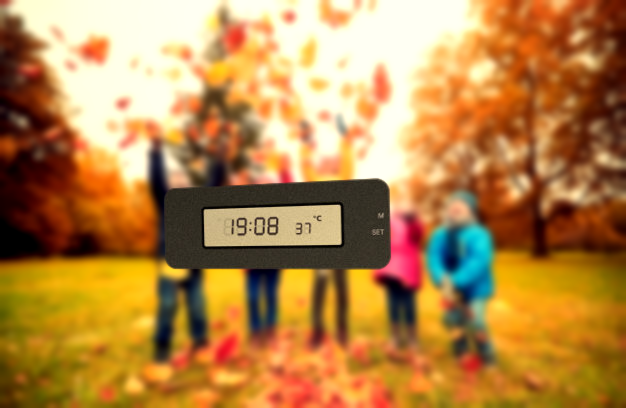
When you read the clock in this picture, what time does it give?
19:08
